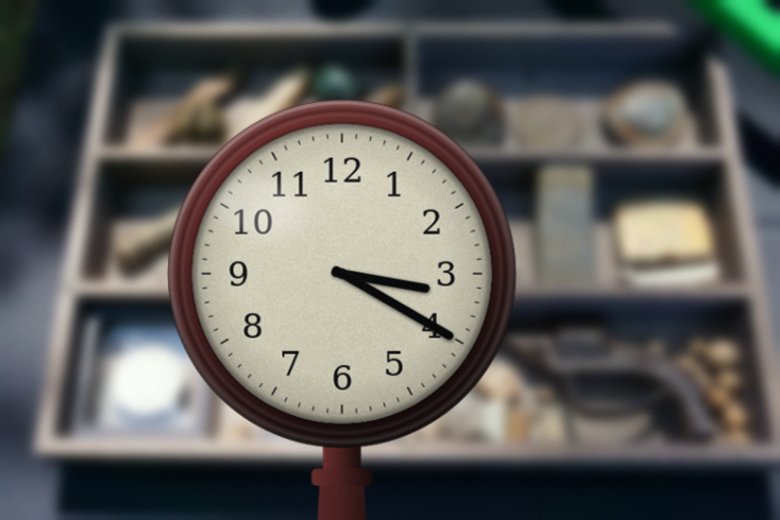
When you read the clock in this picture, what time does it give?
3:20
